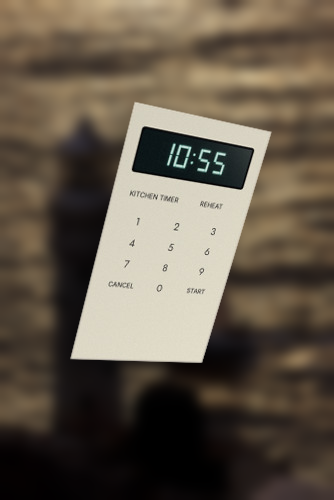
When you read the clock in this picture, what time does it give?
10:55
